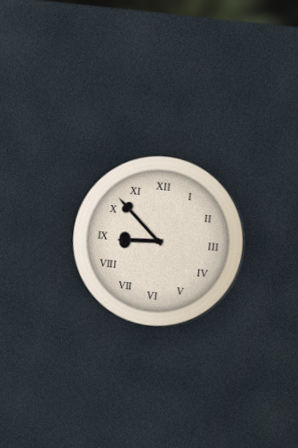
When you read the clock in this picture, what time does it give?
8:52
